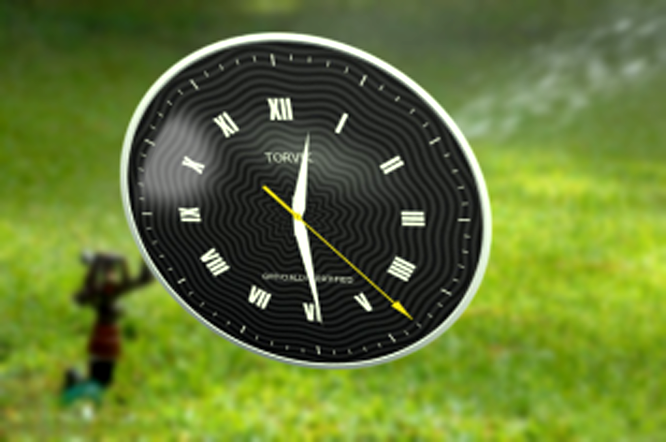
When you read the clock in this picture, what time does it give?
12:29:23
